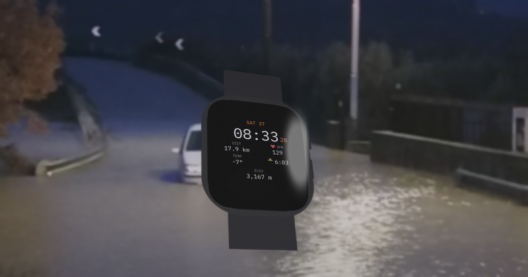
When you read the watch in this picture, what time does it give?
8:33
